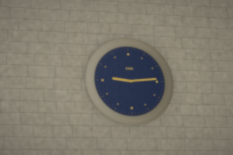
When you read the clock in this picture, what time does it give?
9:14
